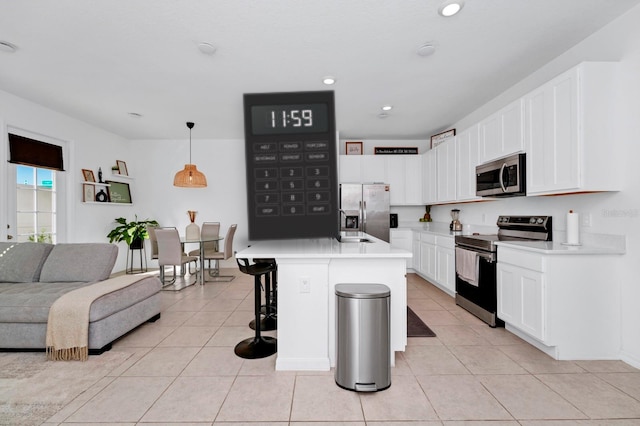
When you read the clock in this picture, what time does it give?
11:59
